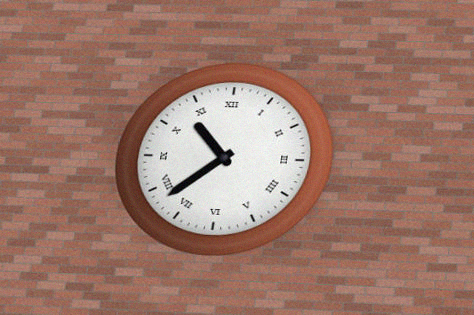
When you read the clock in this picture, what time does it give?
10:38
